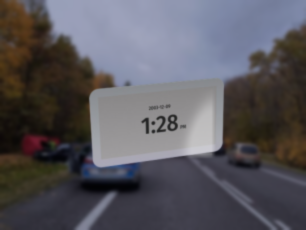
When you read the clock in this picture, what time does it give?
1:28
